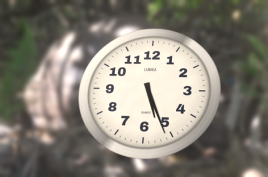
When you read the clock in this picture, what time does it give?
5:26
